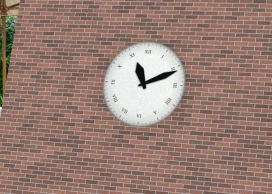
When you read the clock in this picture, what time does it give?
11:11
